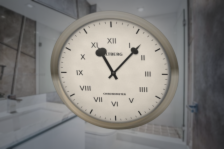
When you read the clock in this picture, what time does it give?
11:07
